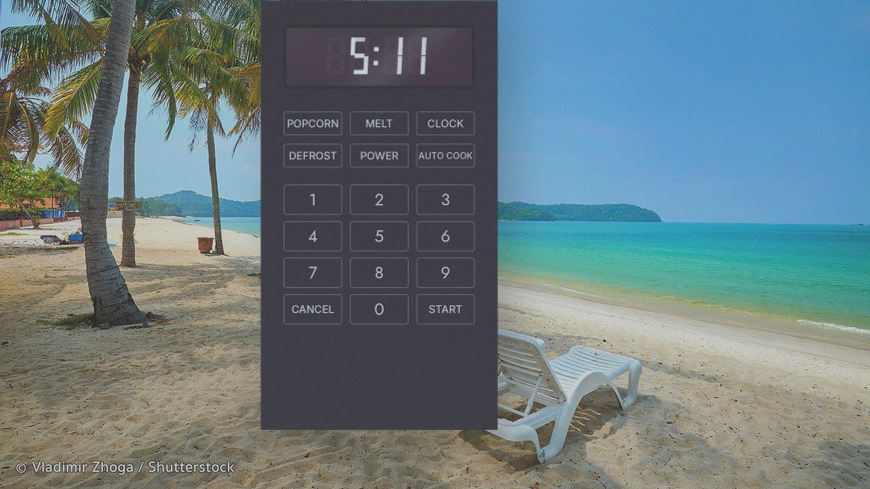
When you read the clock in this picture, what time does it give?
5:11
